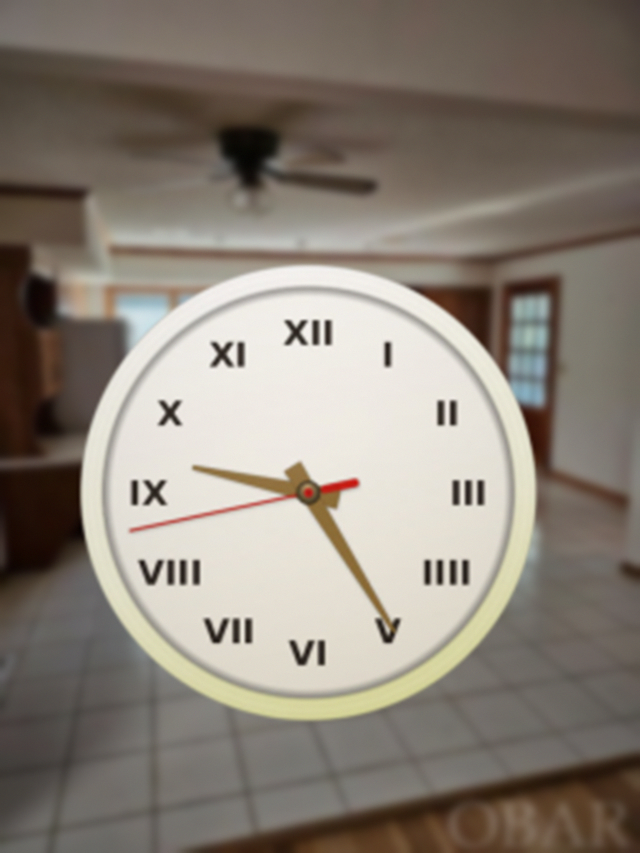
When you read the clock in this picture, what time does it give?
9:24:43
